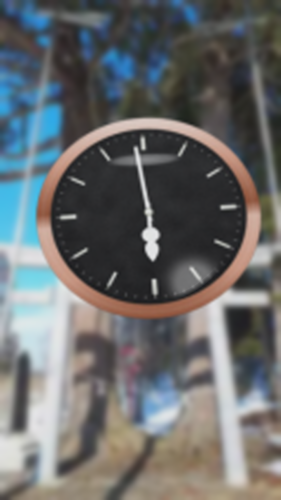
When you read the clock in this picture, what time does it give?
5:59
